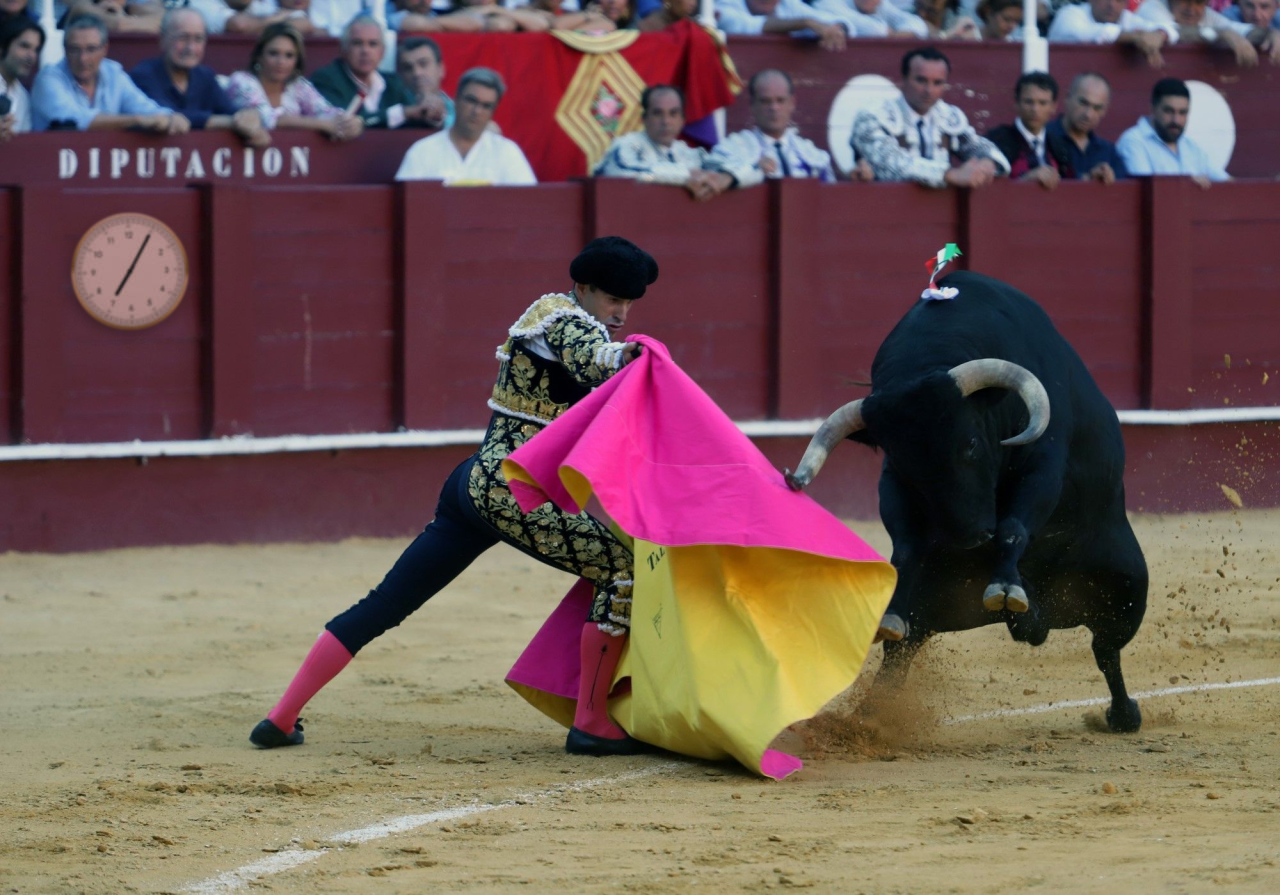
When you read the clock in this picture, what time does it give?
7:05
